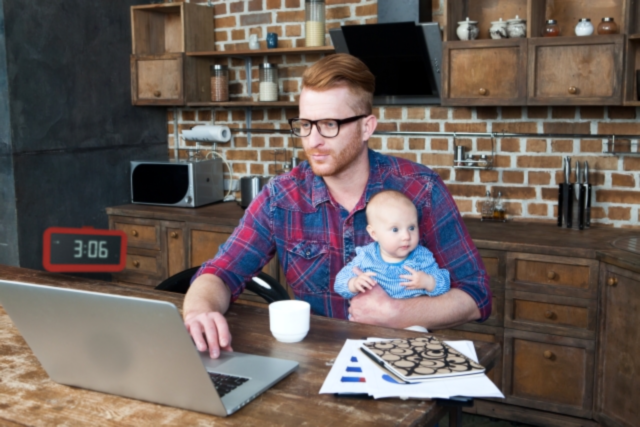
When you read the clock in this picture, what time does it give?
3:06
